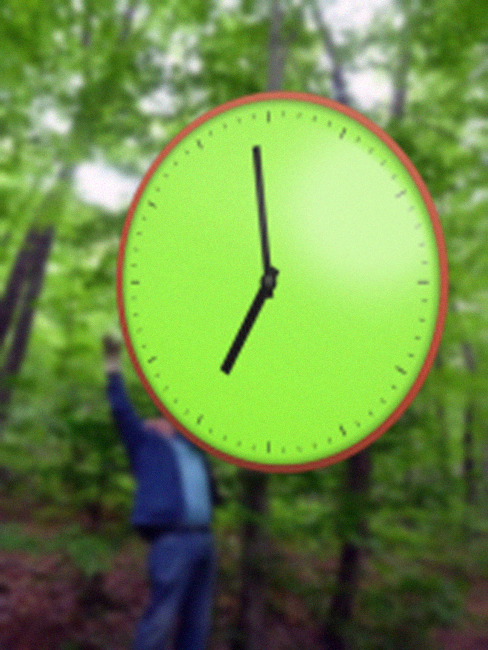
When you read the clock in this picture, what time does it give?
6:59
